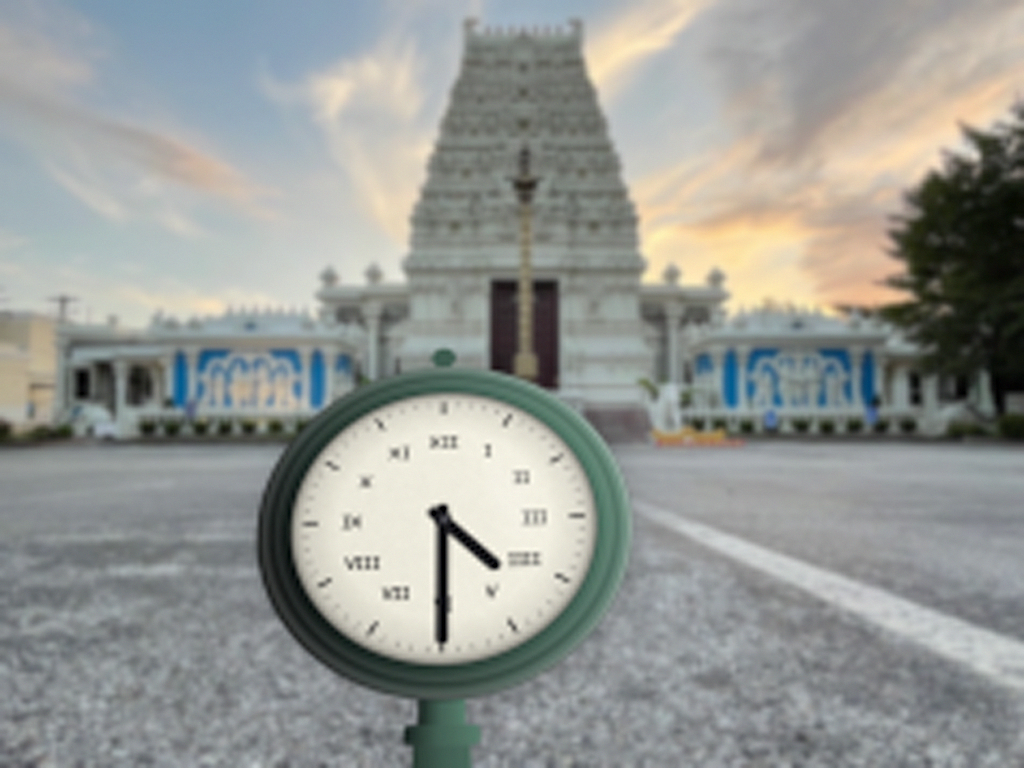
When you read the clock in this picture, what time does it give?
4:30
